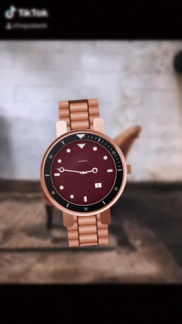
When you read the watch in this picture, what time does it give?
2:47
